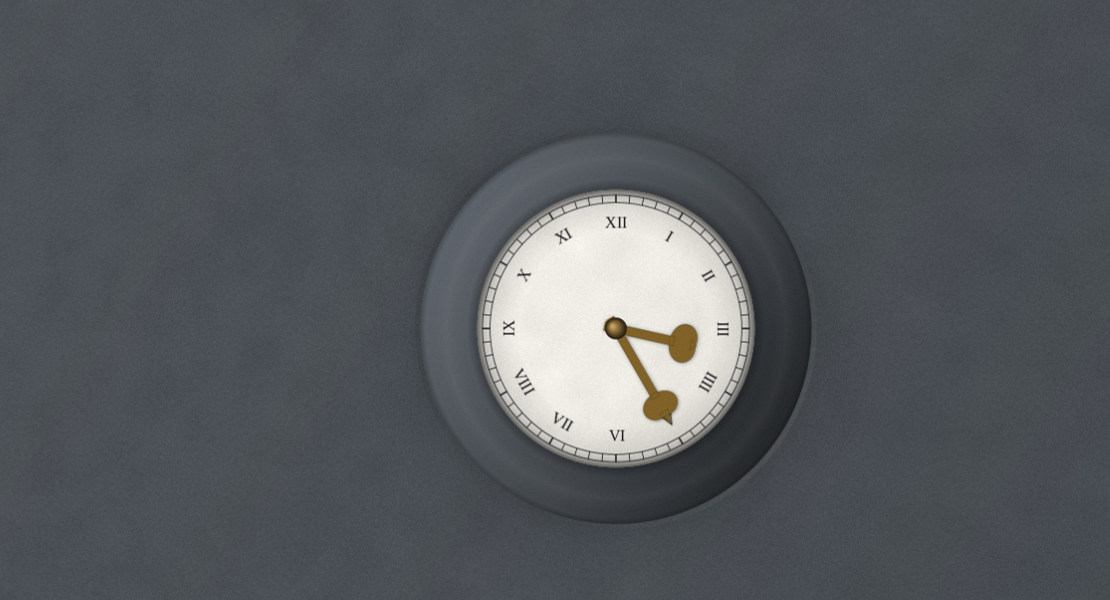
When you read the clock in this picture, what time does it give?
3:25
